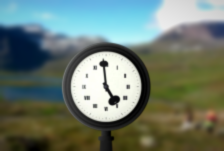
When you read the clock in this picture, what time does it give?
4:59
